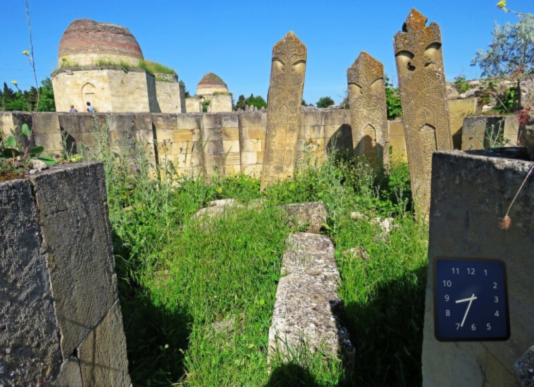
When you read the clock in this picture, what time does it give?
8:34
